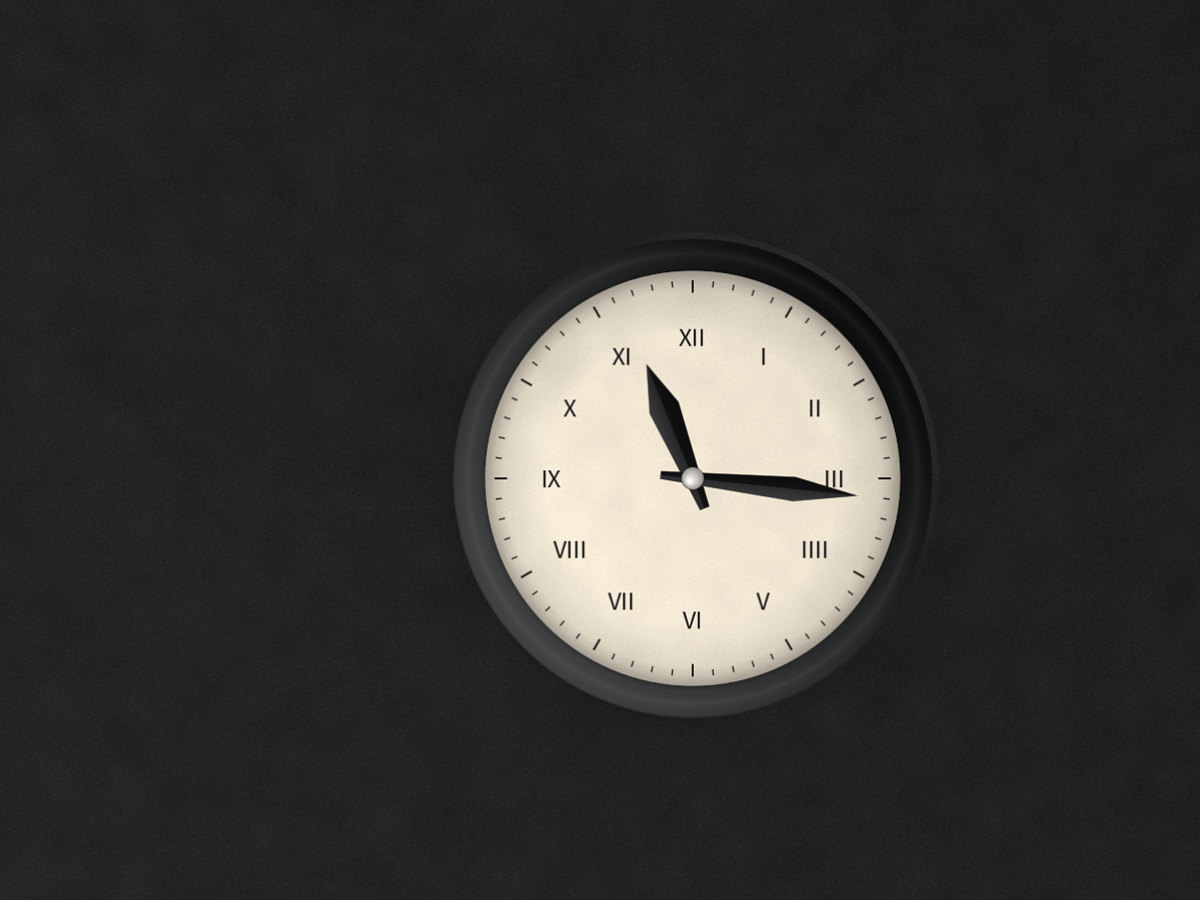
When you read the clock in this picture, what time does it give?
11:16
